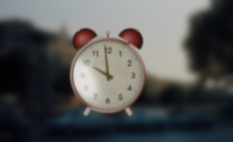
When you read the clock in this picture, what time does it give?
9:59
